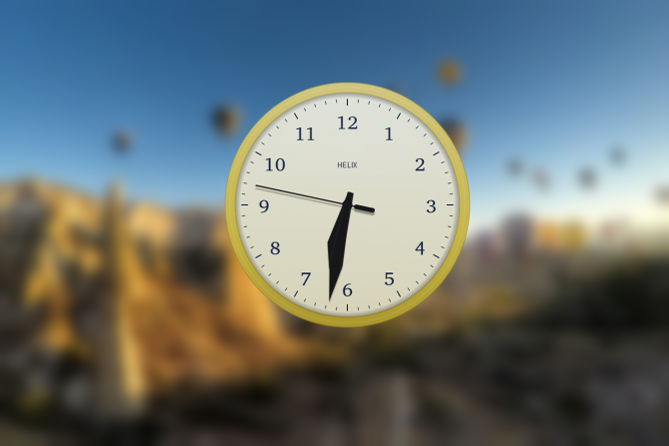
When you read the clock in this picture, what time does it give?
6:31:47
